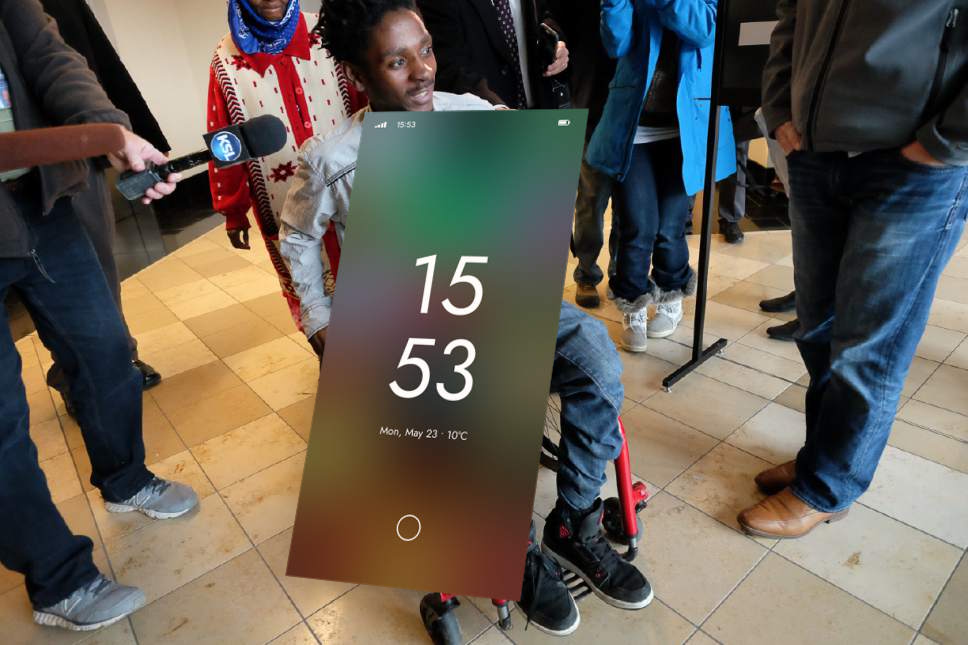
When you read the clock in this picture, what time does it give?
15:53
